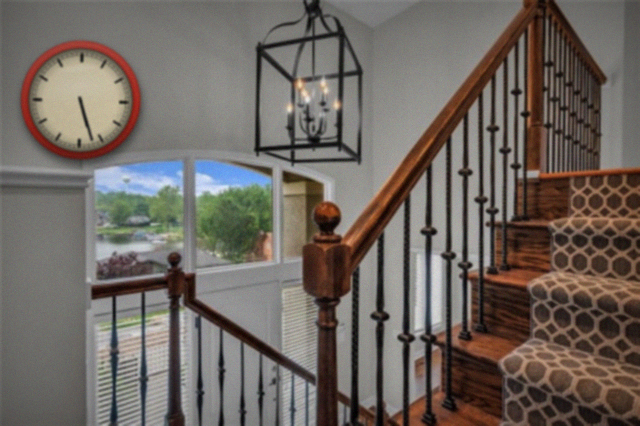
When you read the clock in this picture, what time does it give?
5:27
